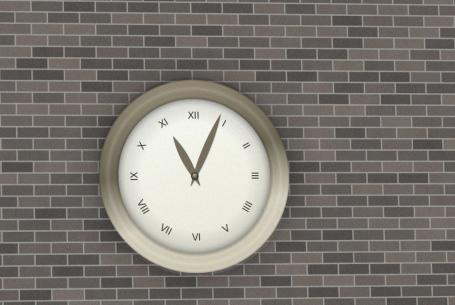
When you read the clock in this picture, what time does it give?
11:04
